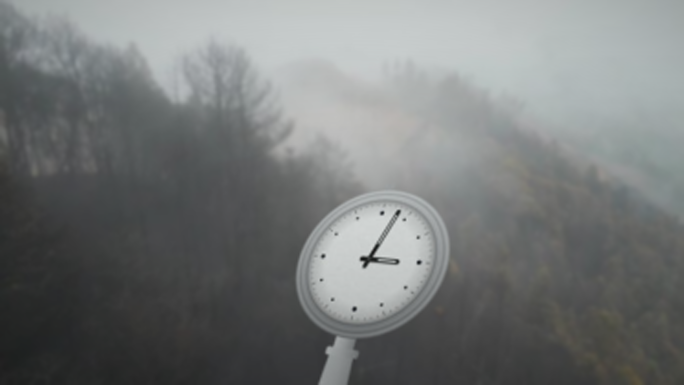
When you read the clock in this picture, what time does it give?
3:03
